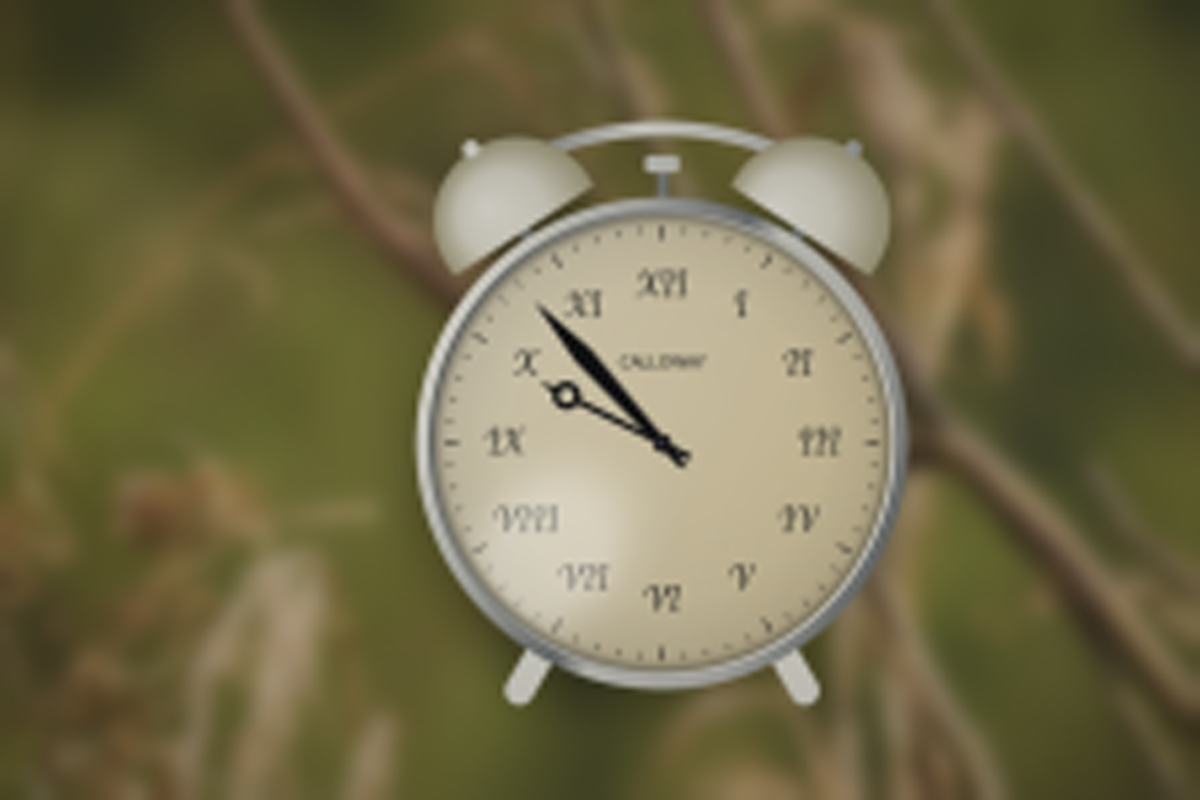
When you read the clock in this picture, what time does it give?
9:53
